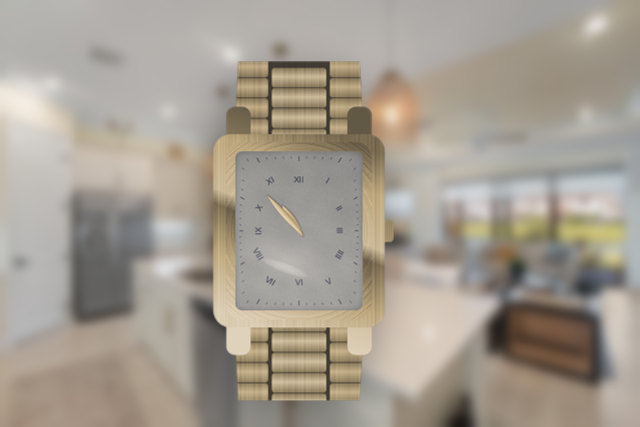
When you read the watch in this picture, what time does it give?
10:53
